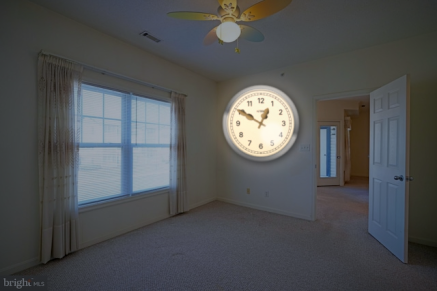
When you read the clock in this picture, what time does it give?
12:50
